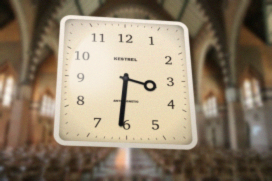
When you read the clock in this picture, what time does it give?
3:31
